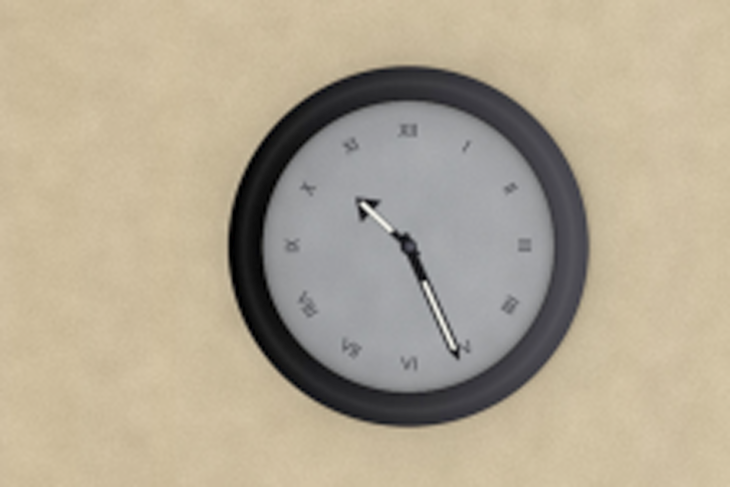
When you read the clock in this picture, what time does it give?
10:26
